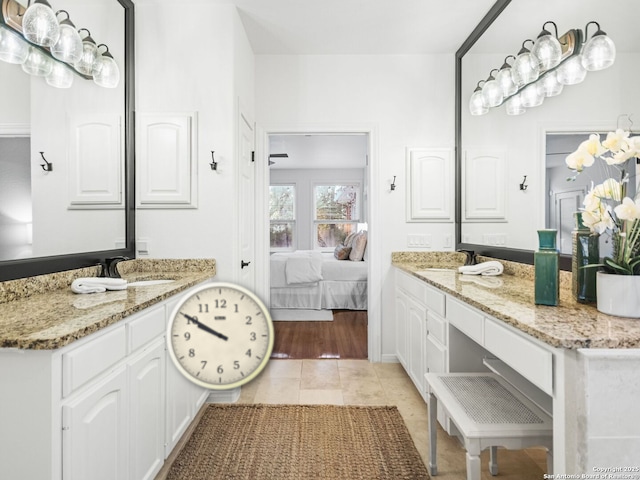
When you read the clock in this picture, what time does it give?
9:50
